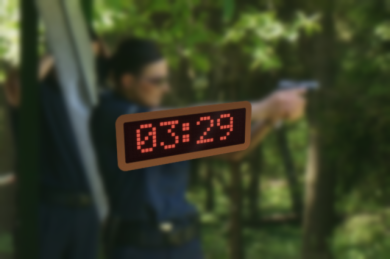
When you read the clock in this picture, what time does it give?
3:29
